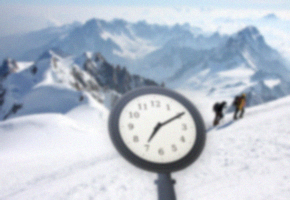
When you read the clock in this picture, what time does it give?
7:10
